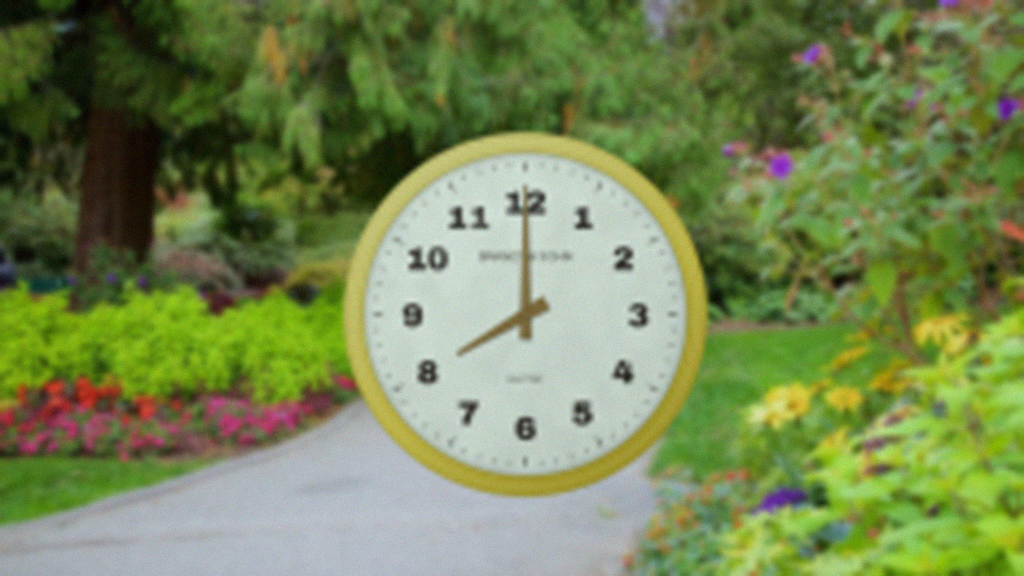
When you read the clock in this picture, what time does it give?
8:00
